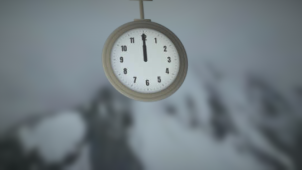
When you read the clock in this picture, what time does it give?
12:00
